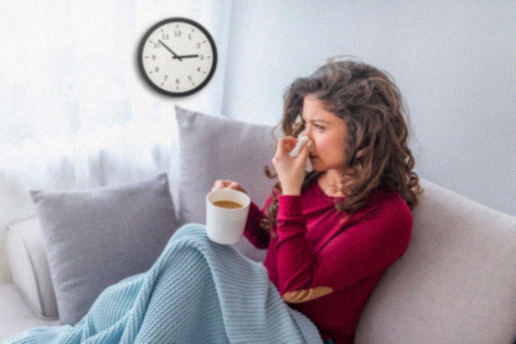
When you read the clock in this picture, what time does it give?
2:52
